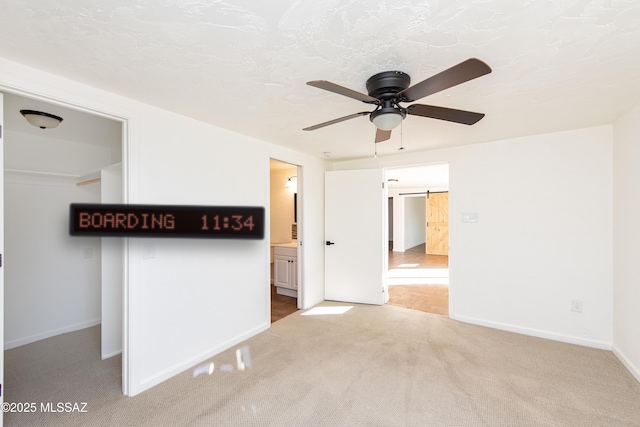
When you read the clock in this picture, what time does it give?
11:34
